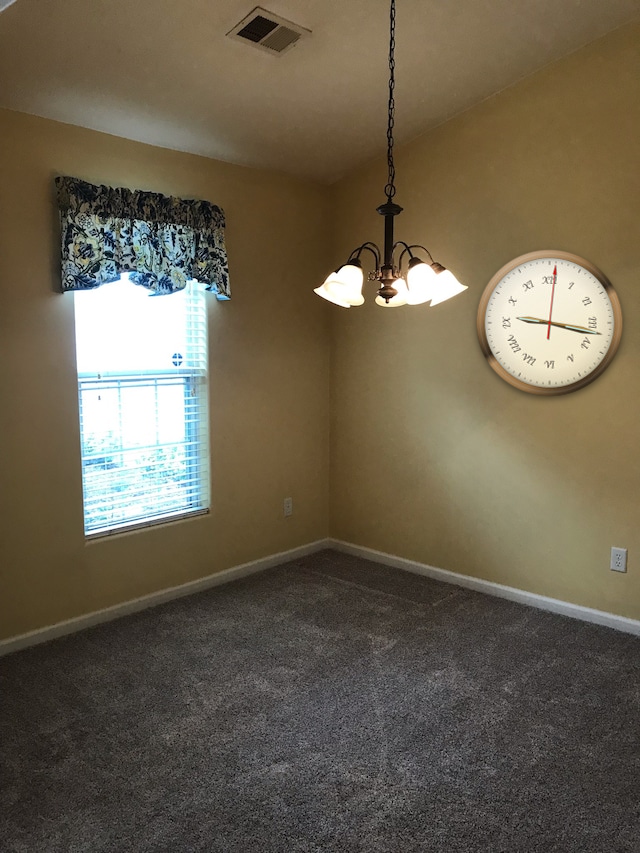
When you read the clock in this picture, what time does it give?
9:17:01
